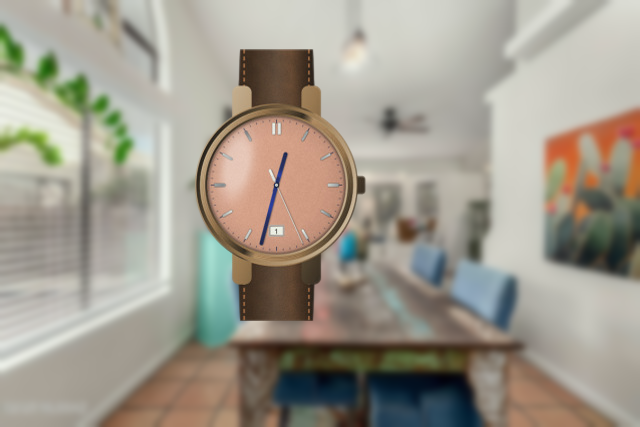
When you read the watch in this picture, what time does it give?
12:32:26
